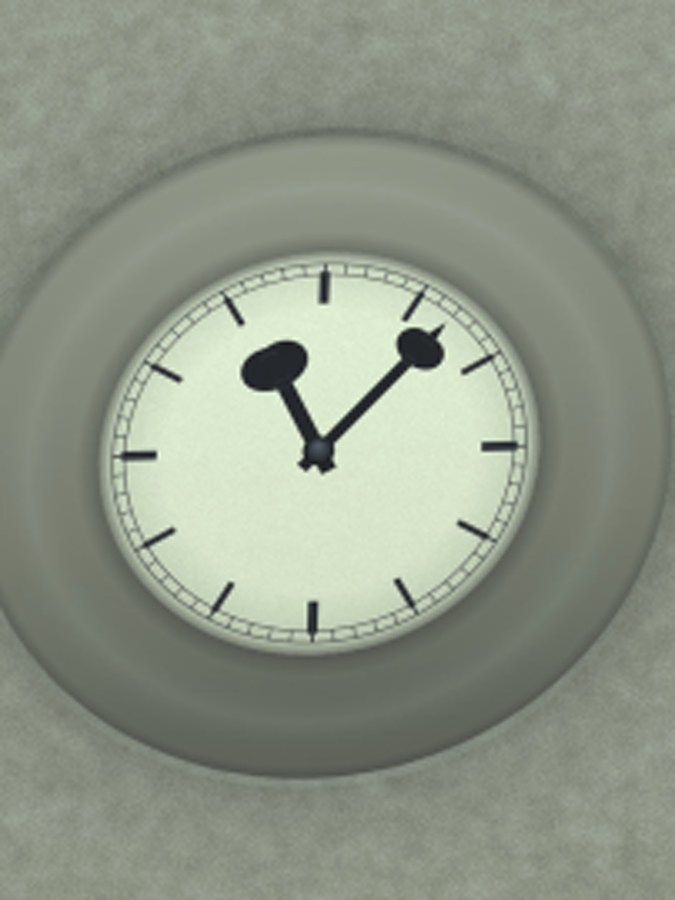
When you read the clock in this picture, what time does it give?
11:07
